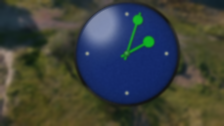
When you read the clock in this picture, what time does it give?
2:03
